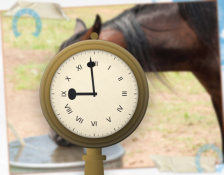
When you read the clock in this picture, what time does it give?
8:59
